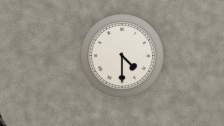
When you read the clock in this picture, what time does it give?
4:30
